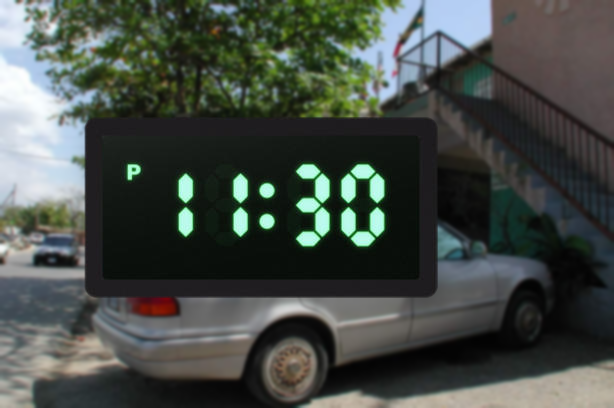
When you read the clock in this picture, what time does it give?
11:30
